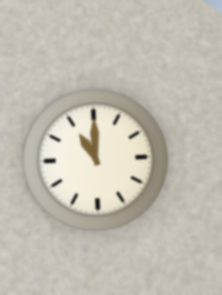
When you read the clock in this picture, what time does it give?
11:00
